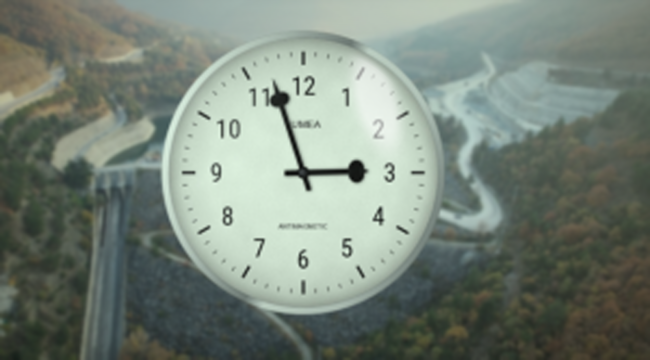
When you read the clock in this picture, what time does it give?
2:57
